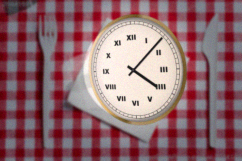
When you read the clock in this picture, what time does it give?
4:08
